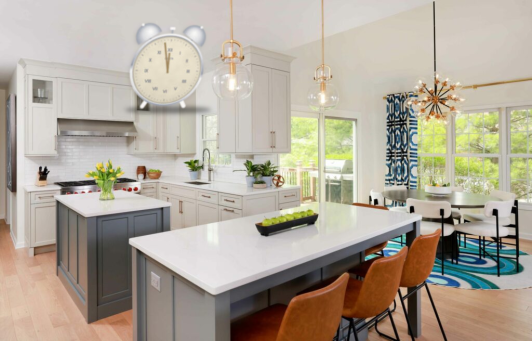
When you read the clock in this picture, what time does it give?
11:58
